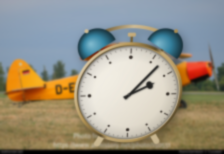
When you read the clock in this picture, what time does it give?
2:07
